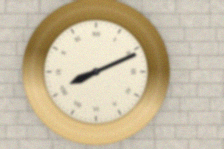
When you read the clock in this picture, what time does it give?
8:11
